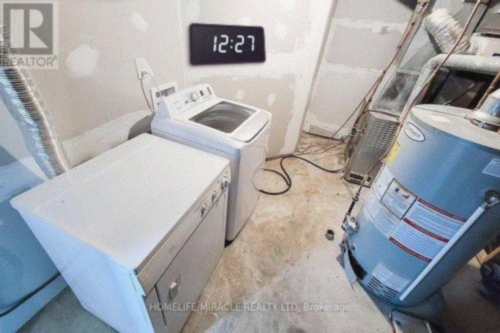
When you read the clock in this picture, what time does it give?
12:27
